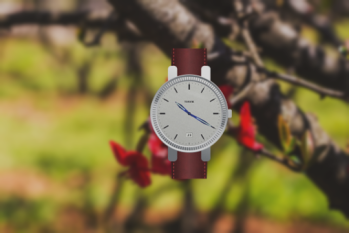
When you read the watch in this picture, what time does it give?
10:20
